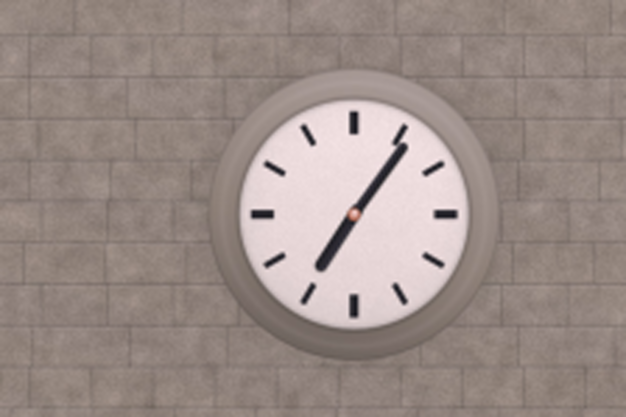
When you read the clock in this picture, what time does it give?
7:06
